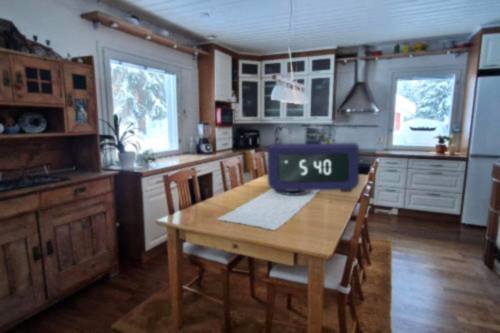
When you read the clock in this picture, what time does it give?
5:40
